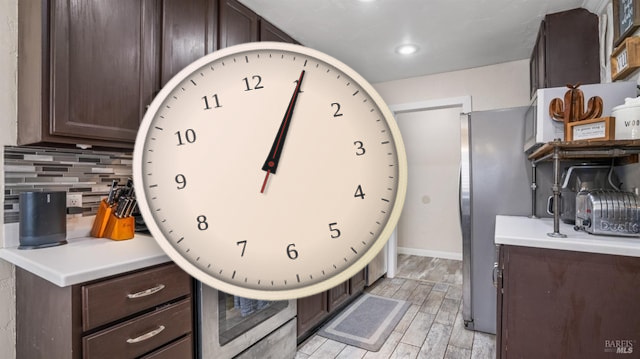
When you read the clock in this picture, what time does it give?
1:05:05
